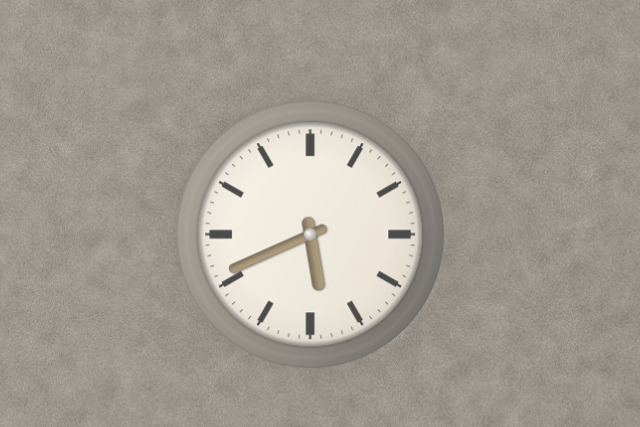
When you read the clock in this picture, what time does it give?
5:41
